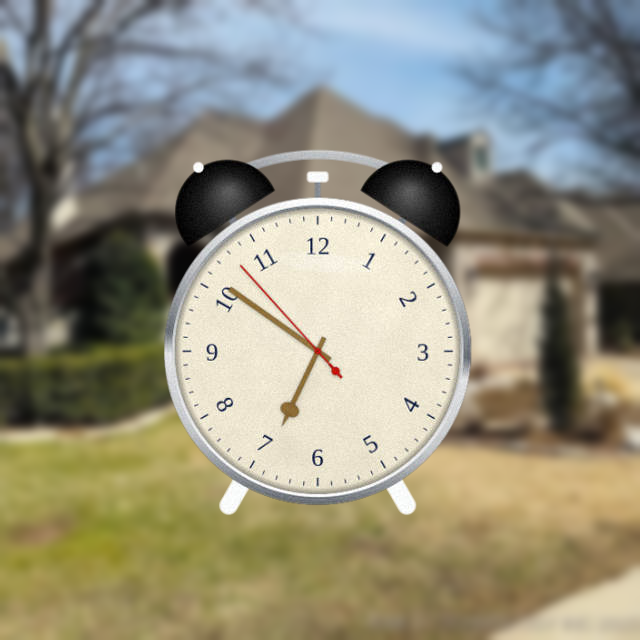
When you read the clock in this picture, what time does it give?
6:50:53
